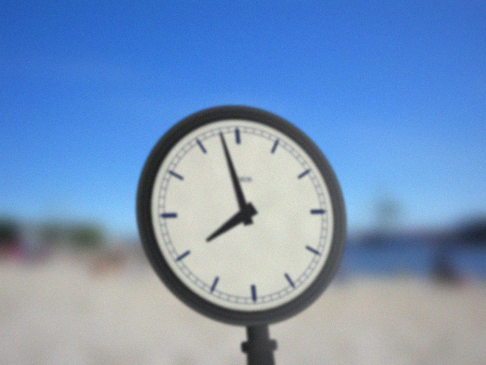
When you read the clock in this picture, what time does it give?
7:58
